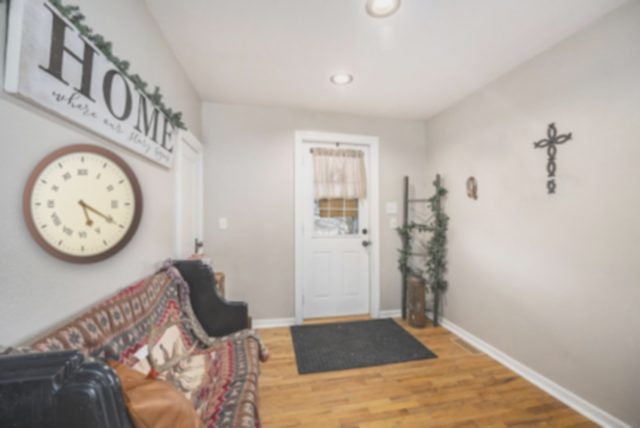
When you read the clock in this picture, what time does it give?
5:20
